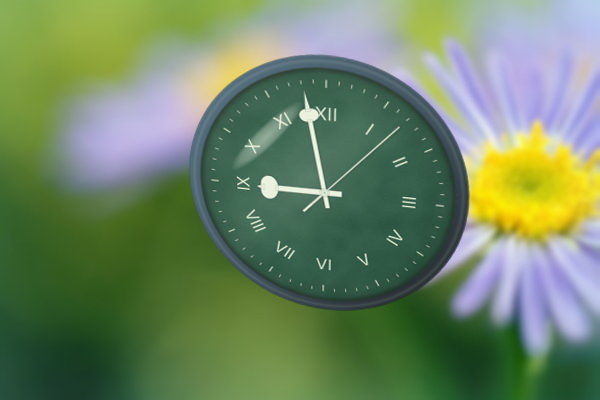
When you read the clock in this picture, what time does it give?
8:58:07
